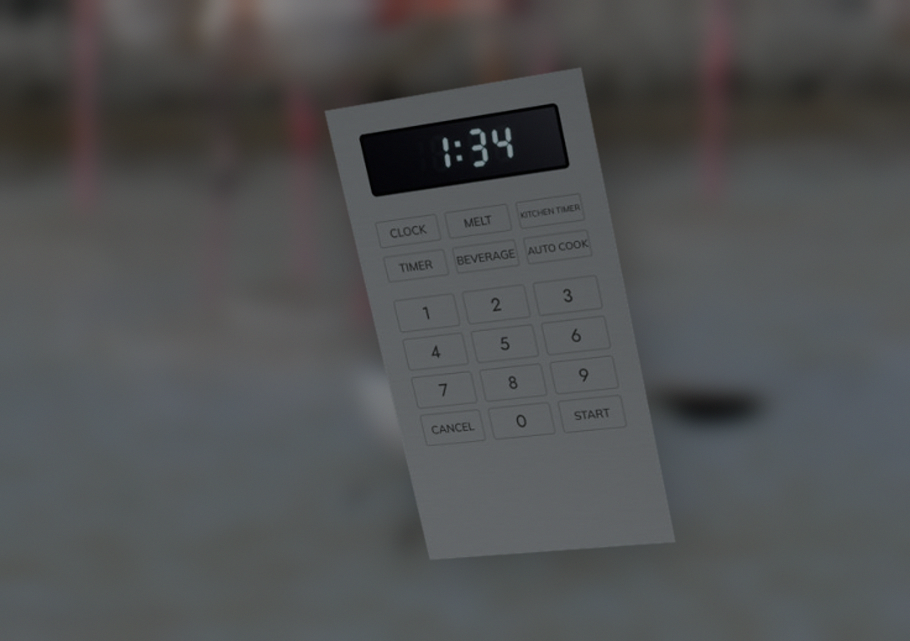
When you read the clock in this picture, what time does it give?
1:34
